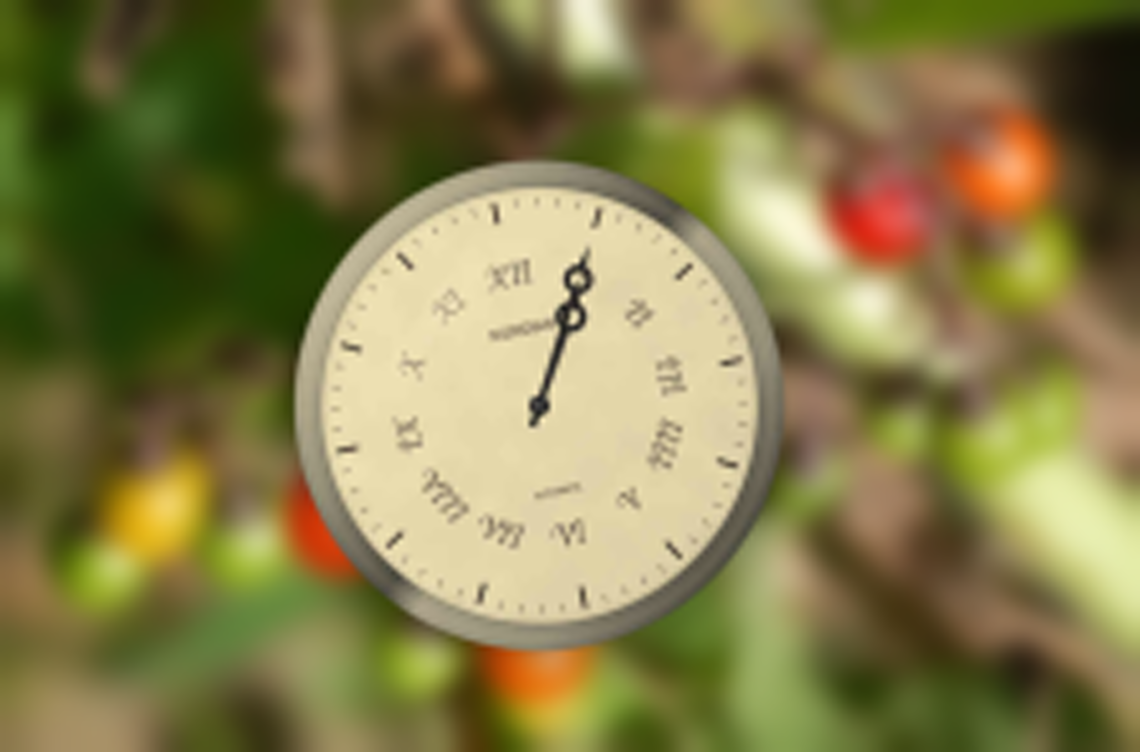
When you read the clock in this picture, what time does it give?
1:05
